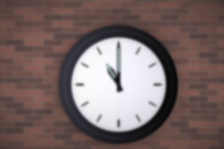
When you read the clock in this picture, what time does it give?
11:00
